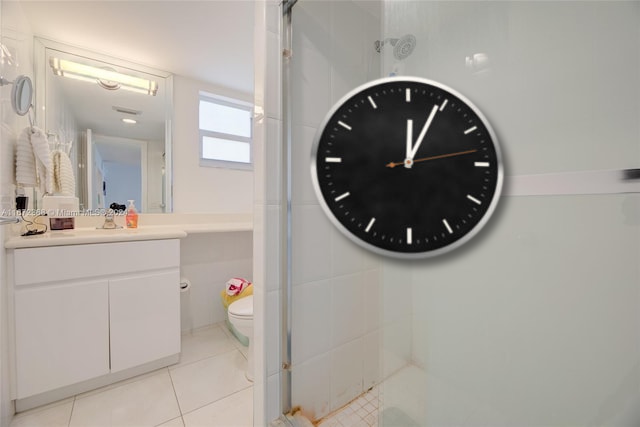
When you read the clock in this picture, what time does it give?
12:04:13
